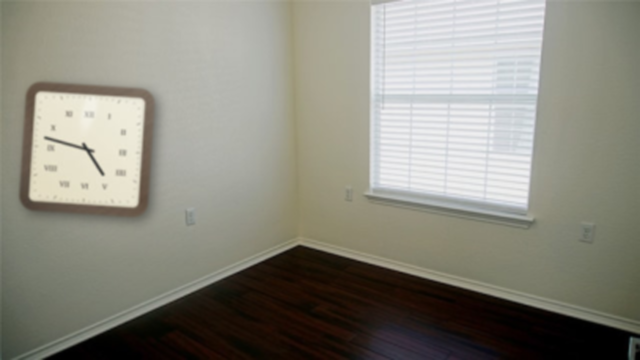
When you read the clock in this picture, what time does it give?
4:47
